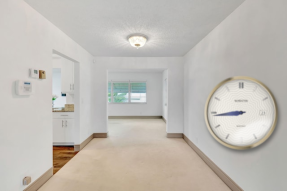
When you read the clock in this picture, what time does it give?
8:44
